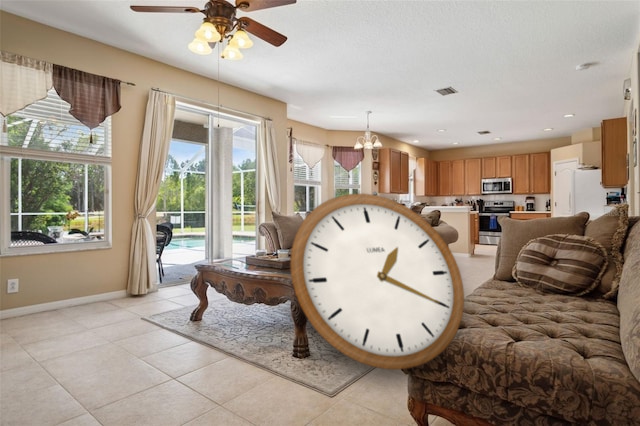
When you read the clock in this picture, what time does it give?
1:20
